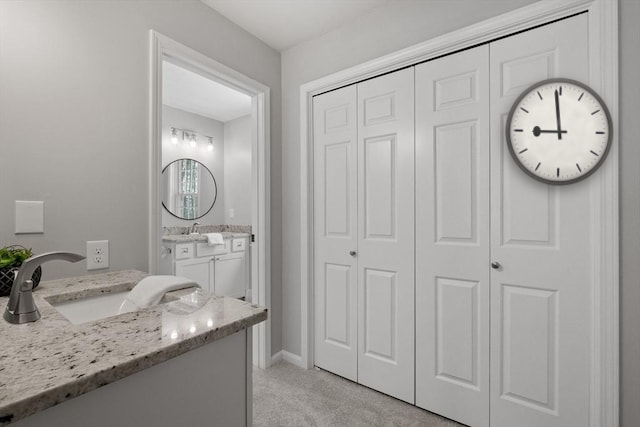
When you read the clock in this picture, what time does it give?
8:59
